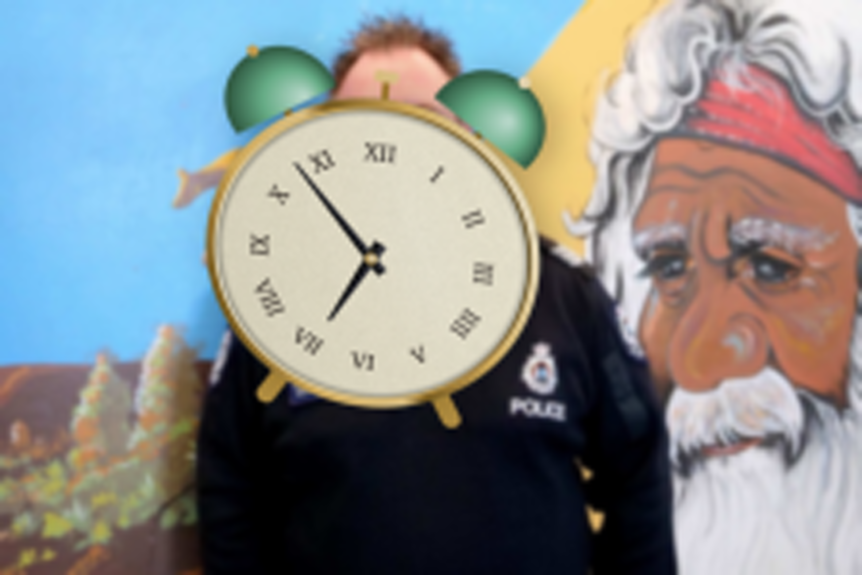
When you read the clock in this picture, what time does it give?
6:53
